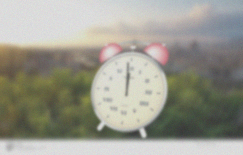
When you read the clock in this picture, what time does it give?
11:59
